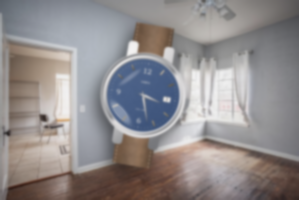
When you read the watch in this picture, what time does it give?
3:27
